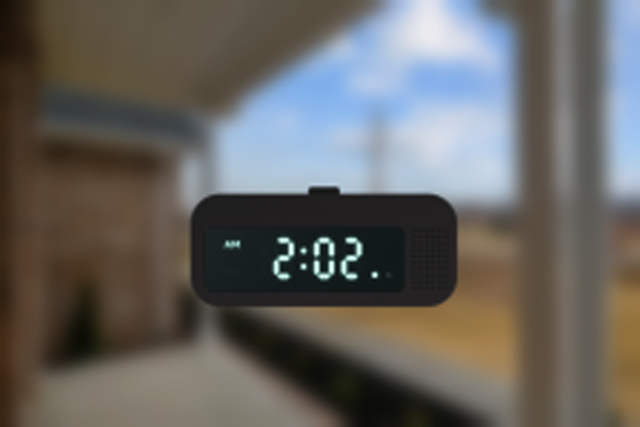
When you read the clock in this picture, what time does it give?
2:02
